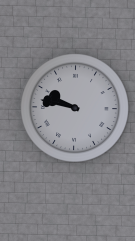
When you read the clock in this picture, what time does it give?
9:47
